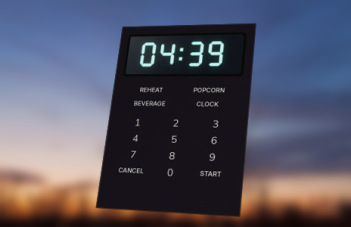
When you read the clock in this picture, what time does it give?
4:39
